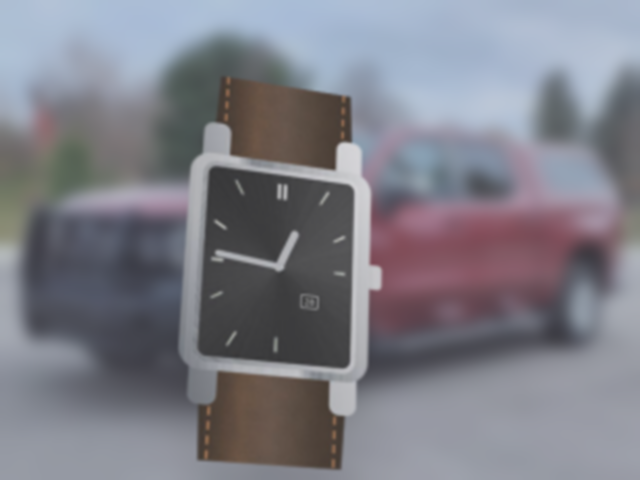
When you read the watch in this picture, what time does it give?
12:46
